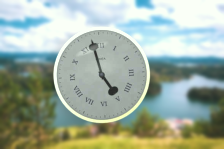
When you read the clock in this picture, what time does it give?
4:58
